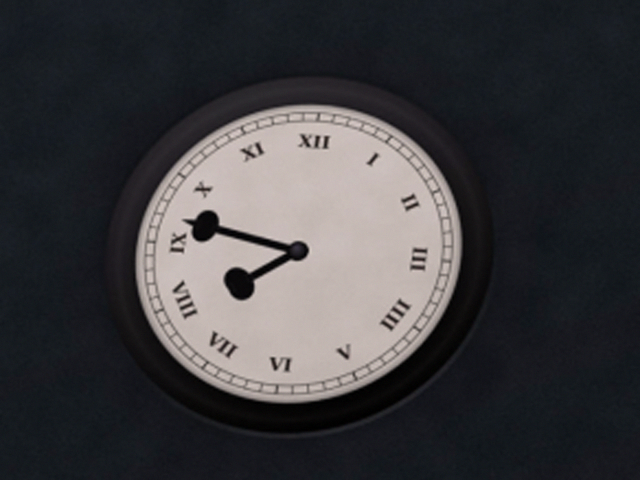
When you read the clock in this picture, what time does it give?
7:47
